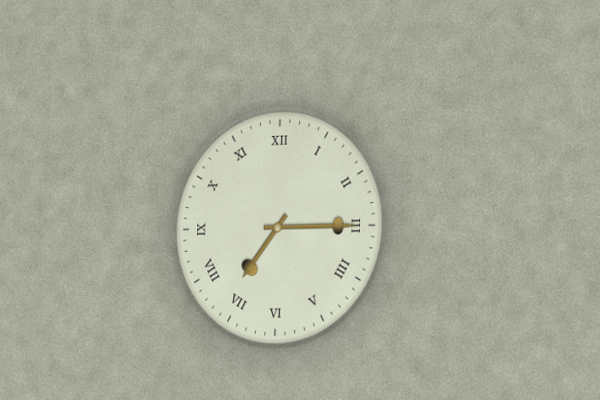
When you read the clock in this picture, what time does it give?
7:15
